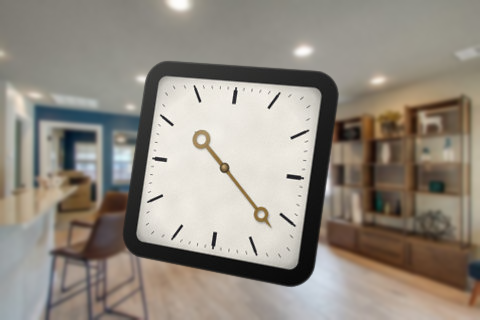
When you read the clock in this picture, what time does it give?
10:22
